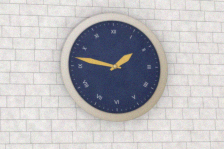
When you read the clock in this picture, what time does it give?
1:47
